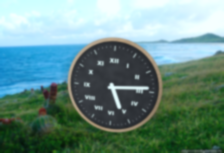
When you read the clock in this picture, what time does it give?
5:14
